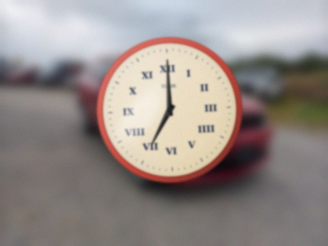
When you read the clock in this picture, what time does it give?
7:00
